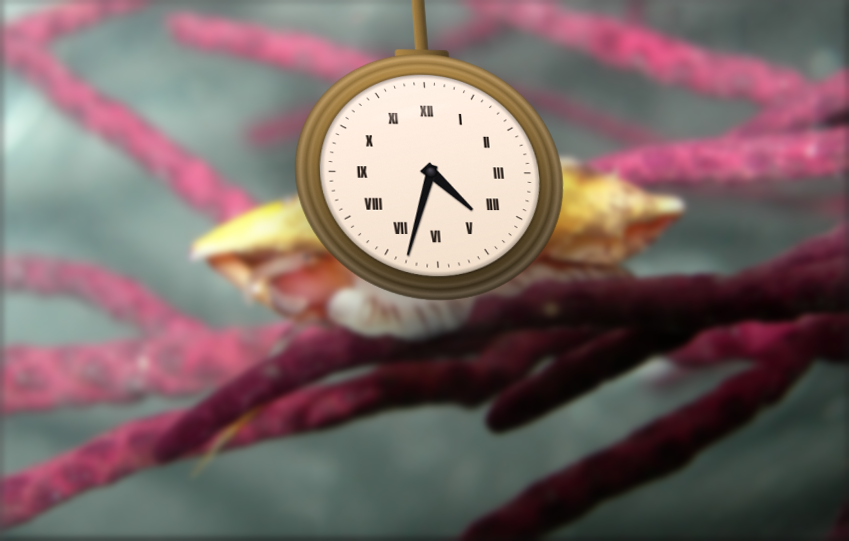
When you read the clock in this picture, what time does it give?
4:33
